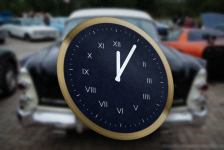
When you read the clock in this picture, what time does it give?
12:05
